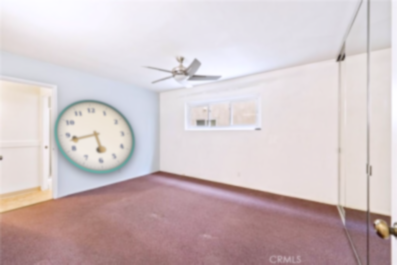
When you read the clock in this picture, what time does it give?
5:43
